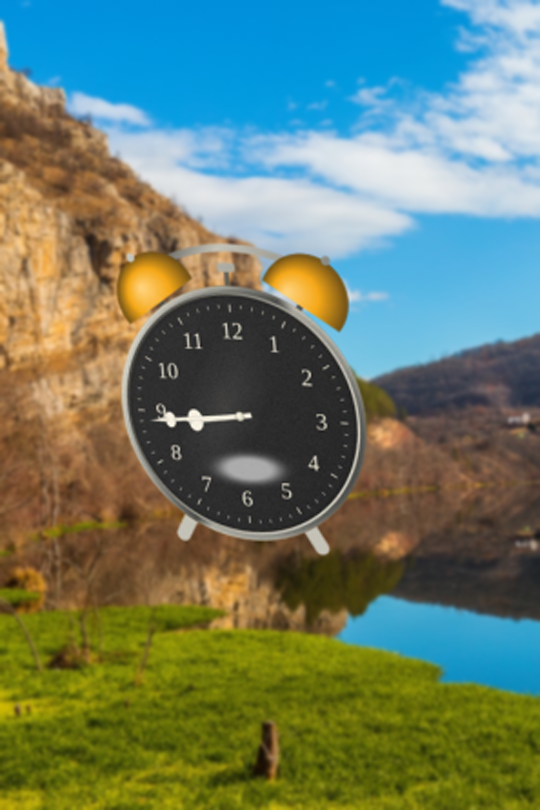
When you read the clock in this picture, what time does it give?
8:44
